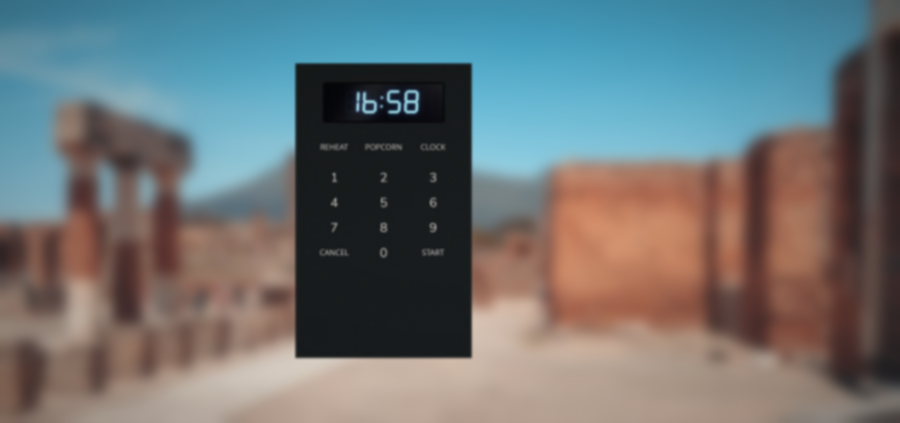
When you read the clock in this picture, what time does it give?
16:58
